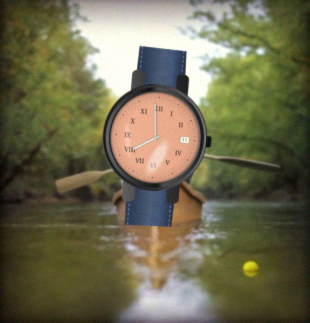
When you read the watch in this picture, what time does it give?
7:59
